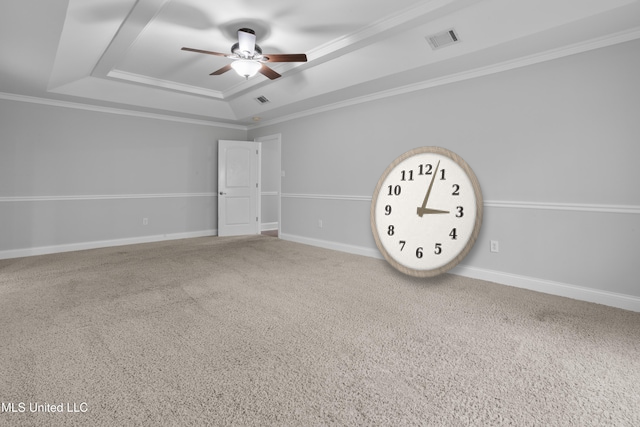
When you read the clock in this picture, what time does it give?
3:03
